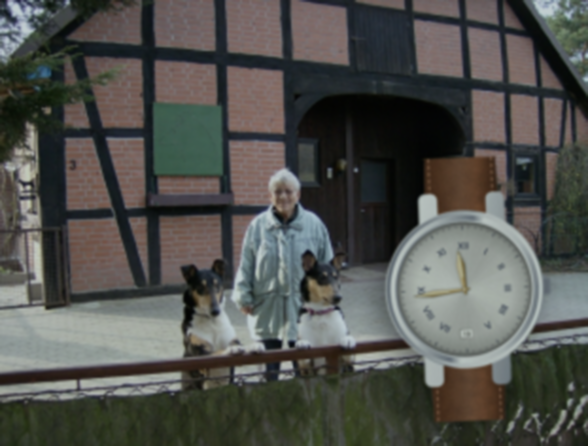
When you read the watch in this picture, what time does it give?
11:44
